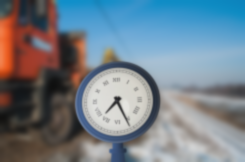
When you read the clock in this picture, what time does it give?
7:26
